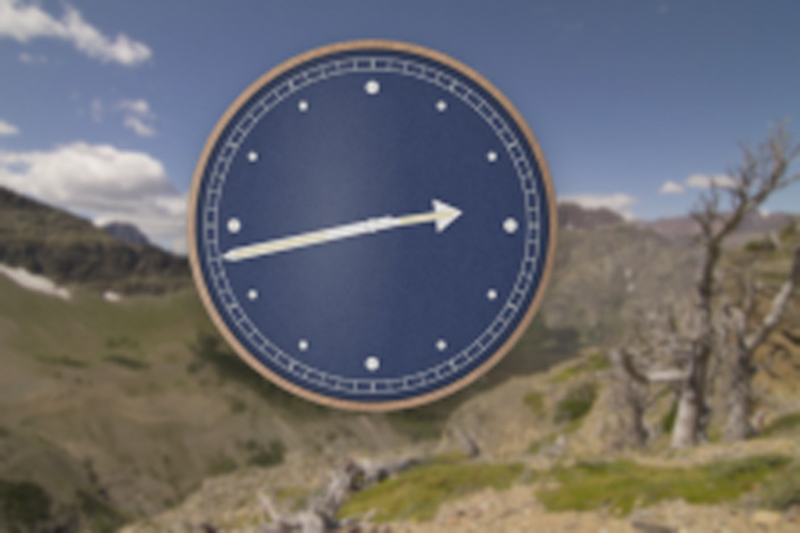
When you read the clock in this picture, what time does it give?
2:43
